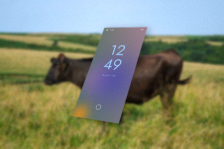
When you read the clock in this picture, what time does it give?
12:49
